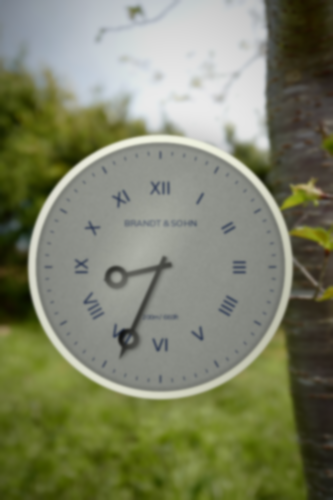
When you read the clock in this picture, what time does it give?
8:34
